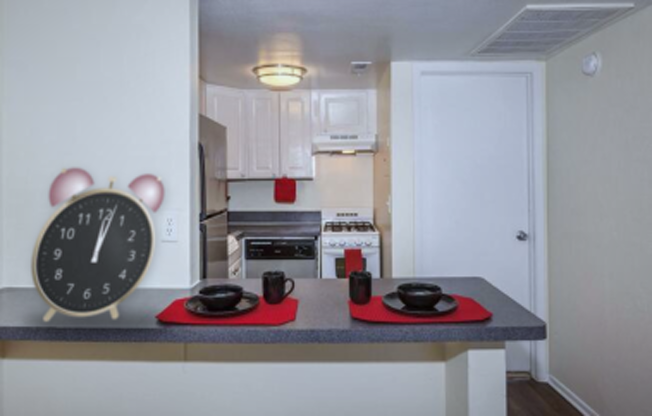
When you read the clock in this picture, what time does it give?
12:02
